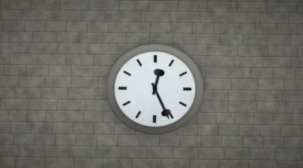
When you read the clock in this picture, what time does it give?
12:26
